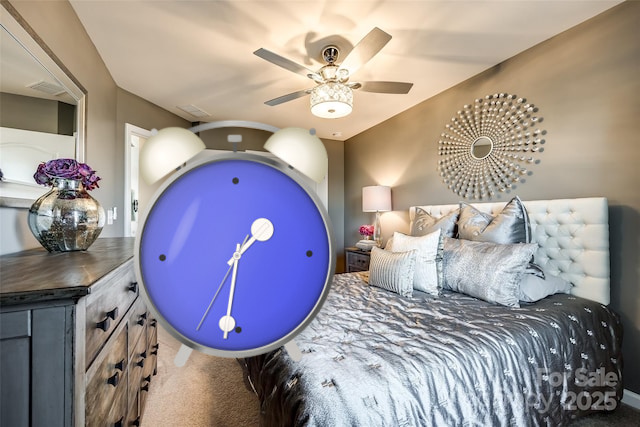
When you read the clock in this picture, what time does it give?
1:31:35
